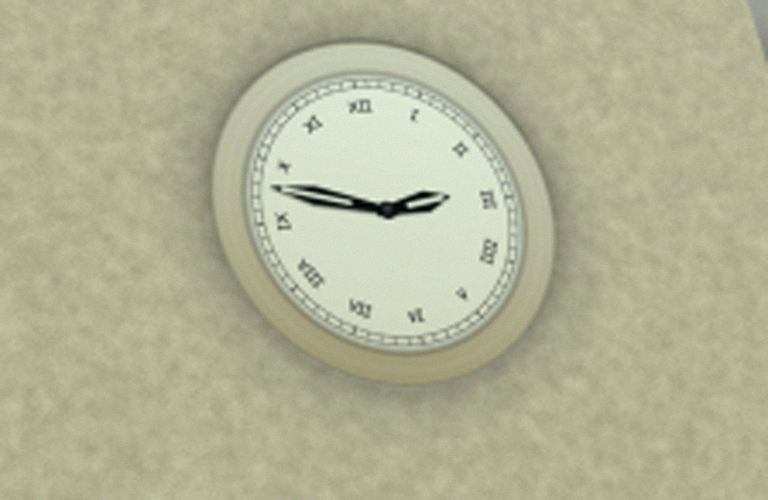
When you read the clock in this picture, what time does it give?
2:48
